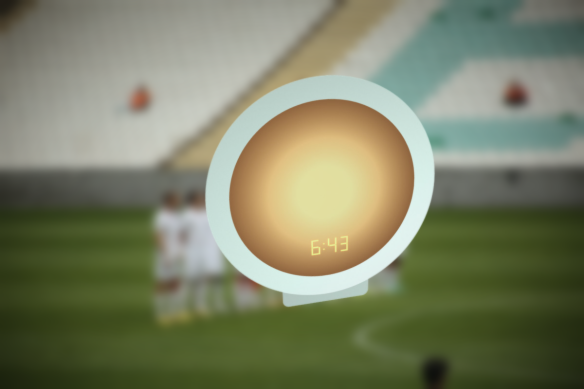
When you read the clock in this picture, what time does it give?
6:43
